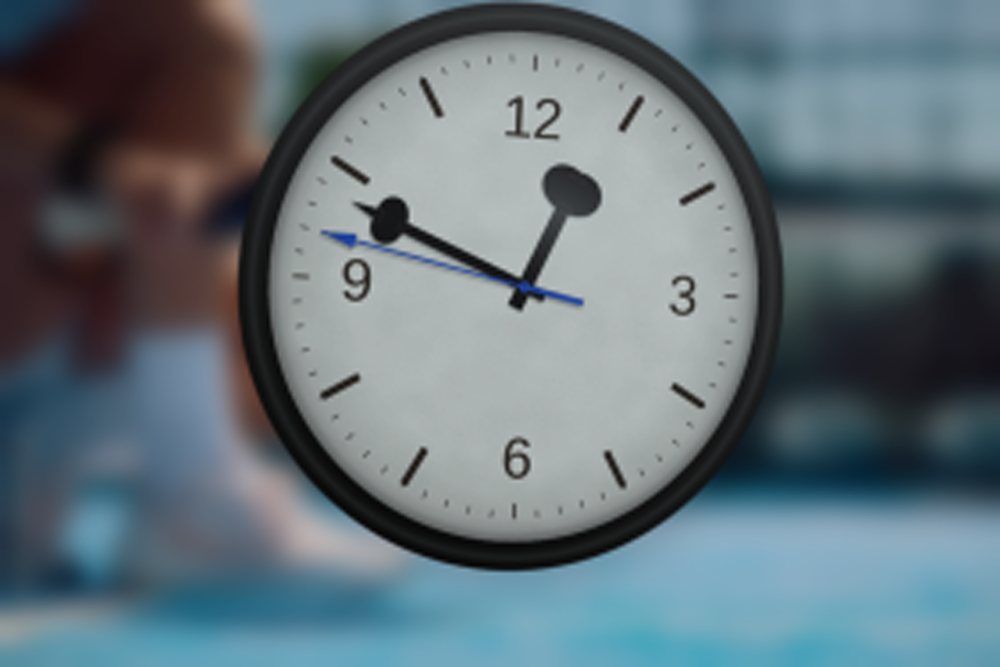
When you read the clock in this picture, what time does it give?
12:48:47
